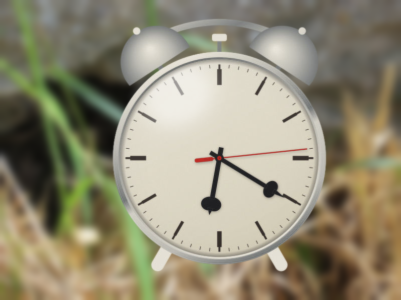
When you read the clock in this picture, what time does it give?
6:20:14
